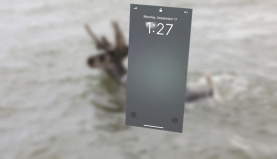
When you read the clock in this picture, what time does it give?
1:27
